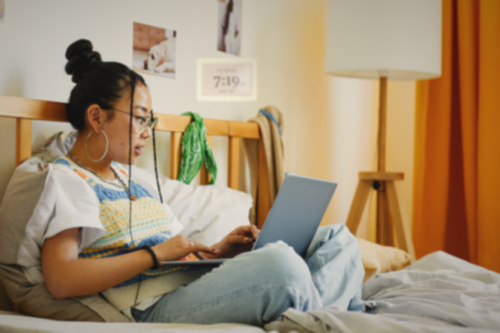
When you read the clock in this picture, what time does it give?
7:19
